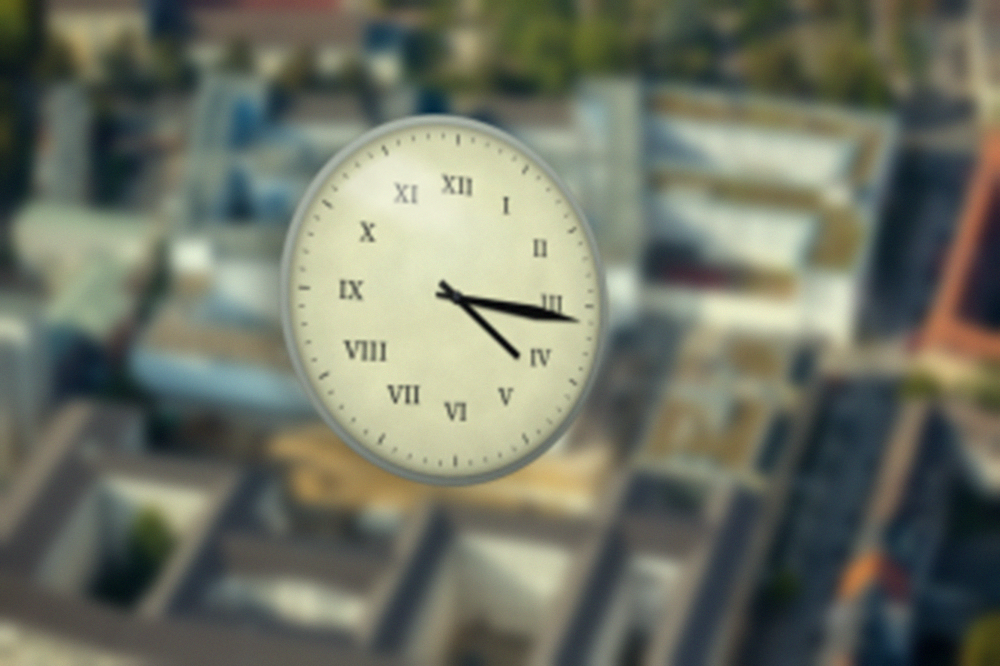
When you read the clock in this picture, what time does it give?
4:16
